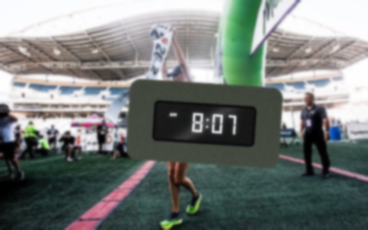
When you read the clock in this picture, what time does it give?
8:07
